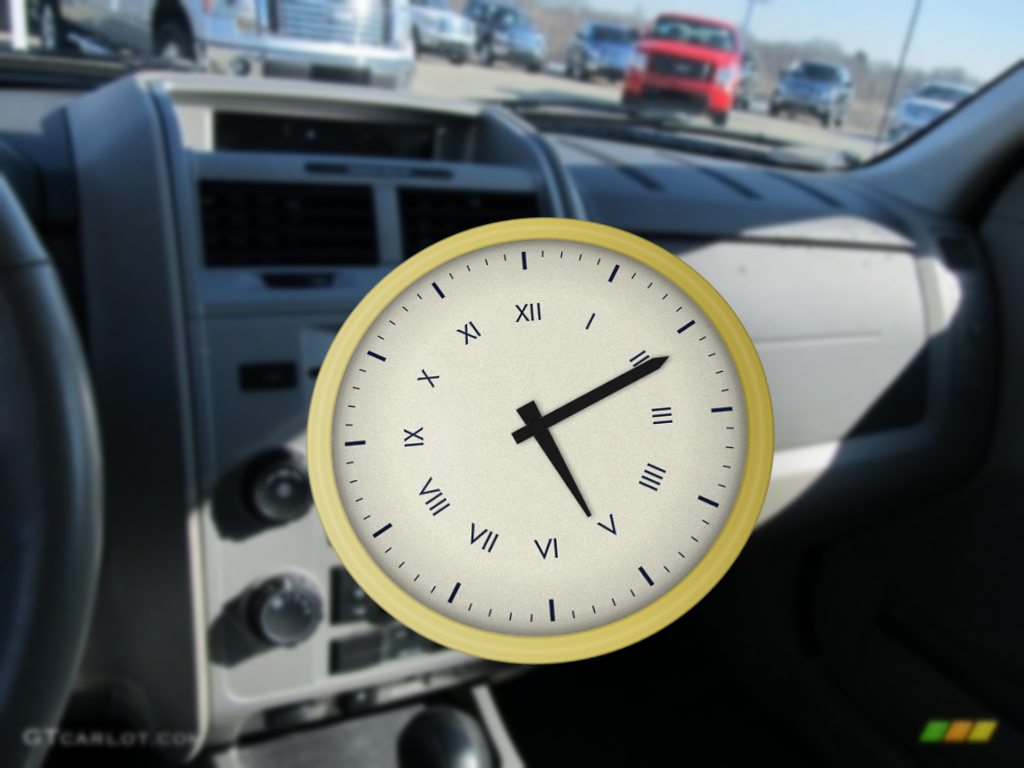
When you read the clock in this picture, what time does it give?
5:11
